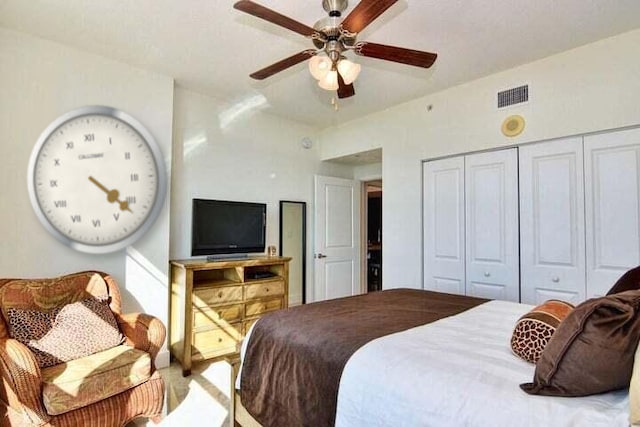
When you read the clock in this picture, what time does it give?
4:22
